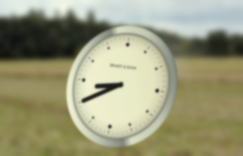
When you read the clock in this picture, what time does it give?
8:40
